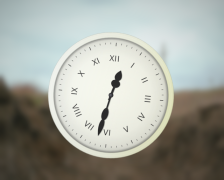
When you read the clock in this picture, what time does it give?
12:32
